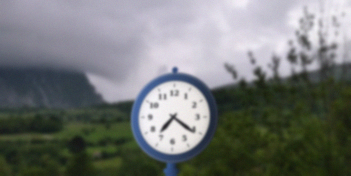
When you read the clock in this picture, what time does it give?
7:21
